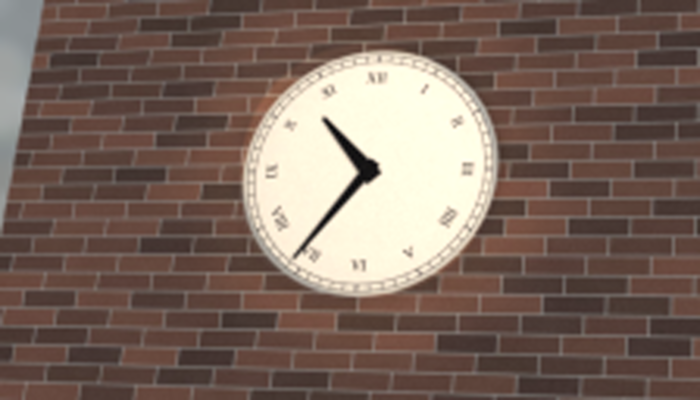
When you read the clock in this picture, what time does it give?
10:36
